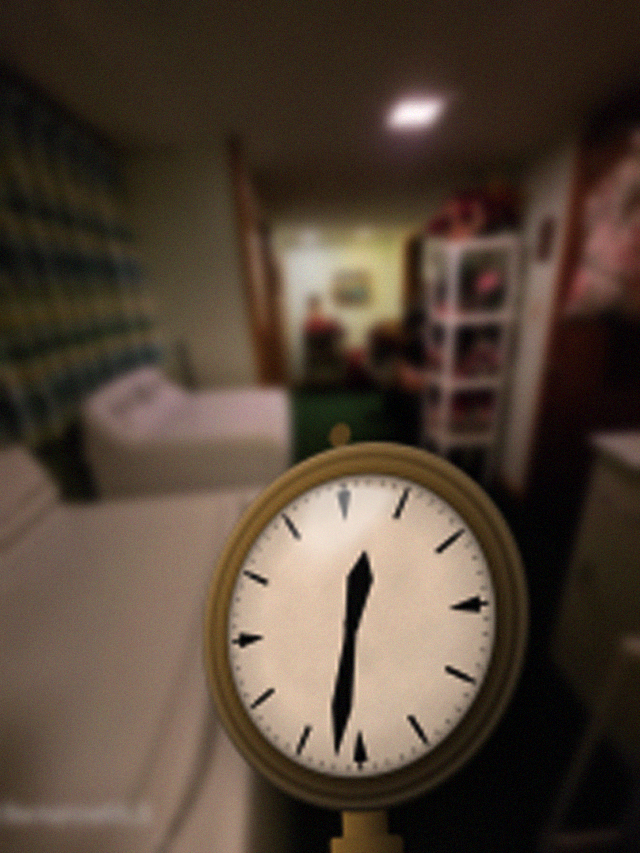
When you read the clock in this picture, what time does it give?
12:32
